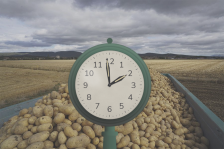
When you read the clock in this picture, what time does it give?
1:59
